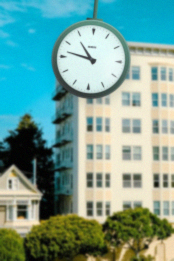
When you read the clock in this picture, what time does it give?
10:47
